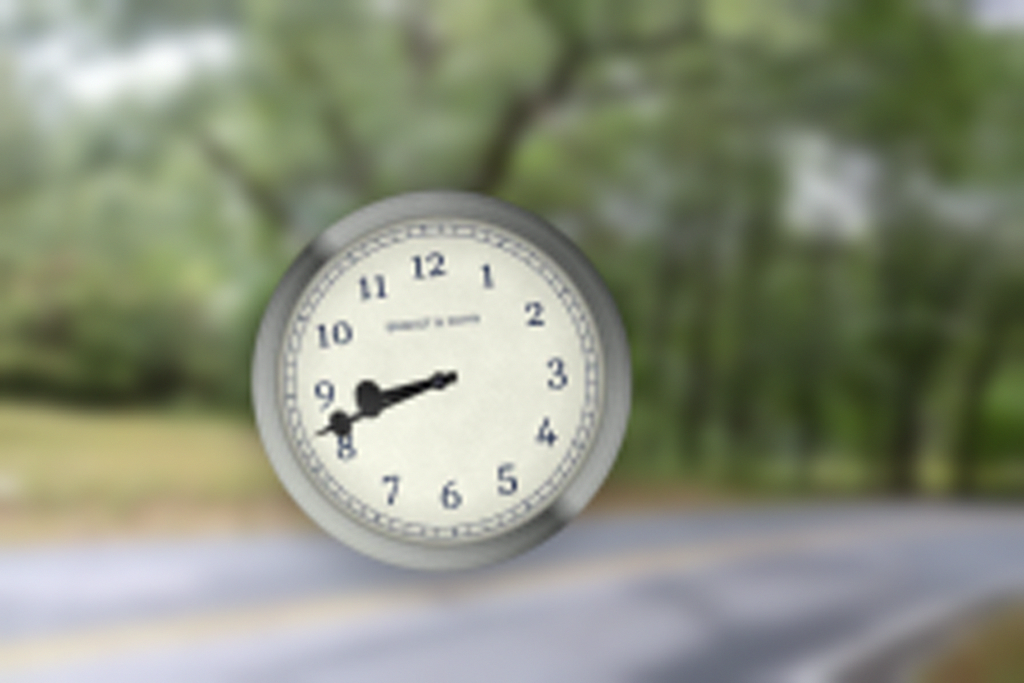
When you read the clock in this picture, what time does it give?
8:42
